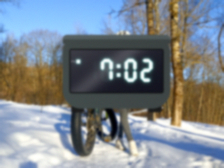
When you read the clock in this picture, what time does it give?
7:02
